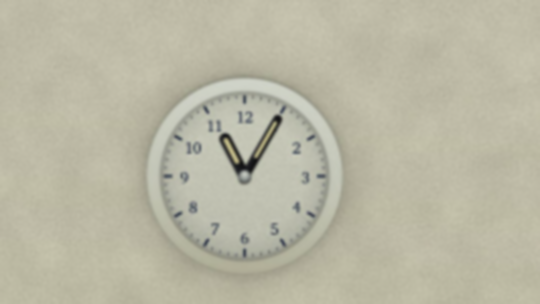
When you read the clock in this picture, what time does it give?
11:05
